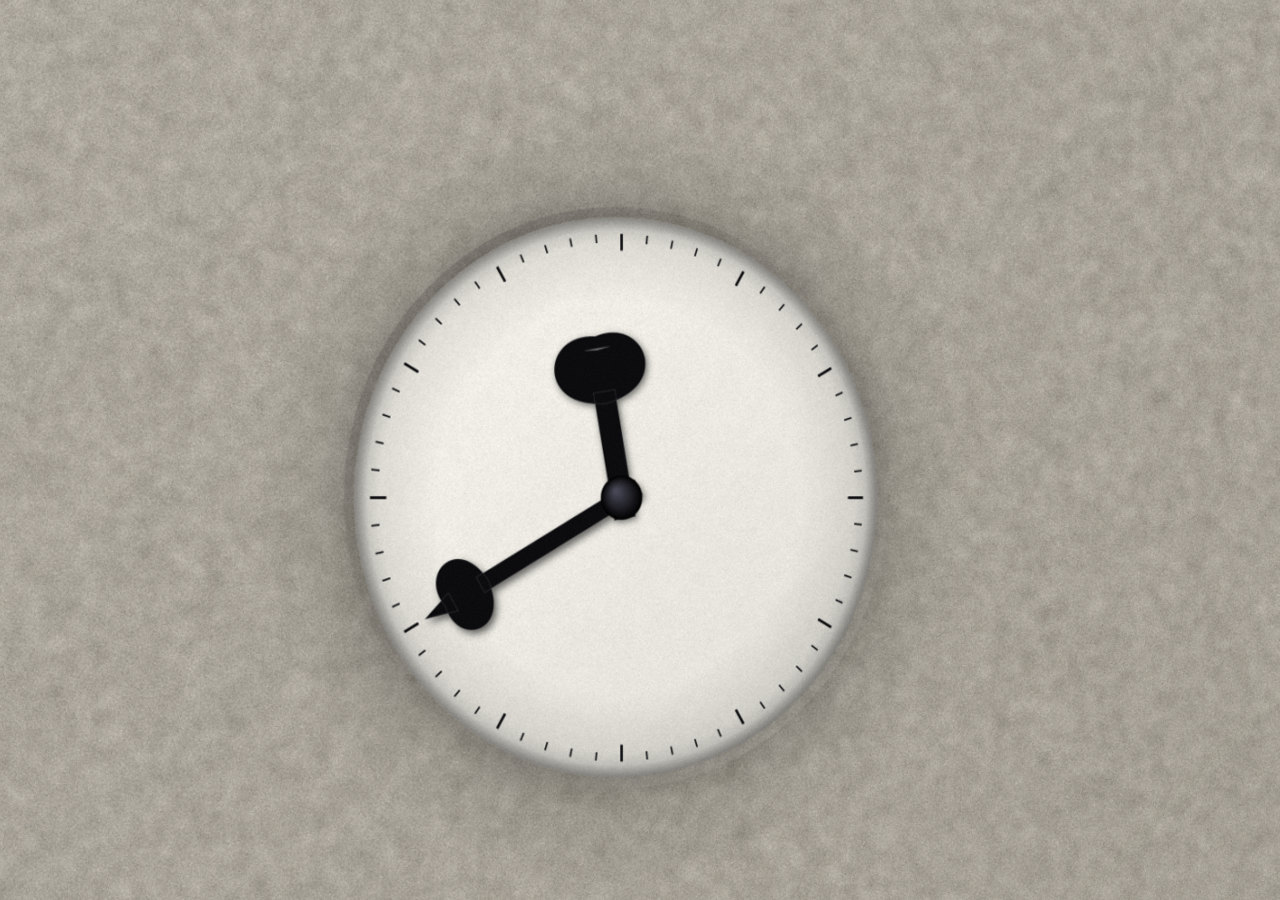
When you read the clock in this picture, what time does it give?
11:40
